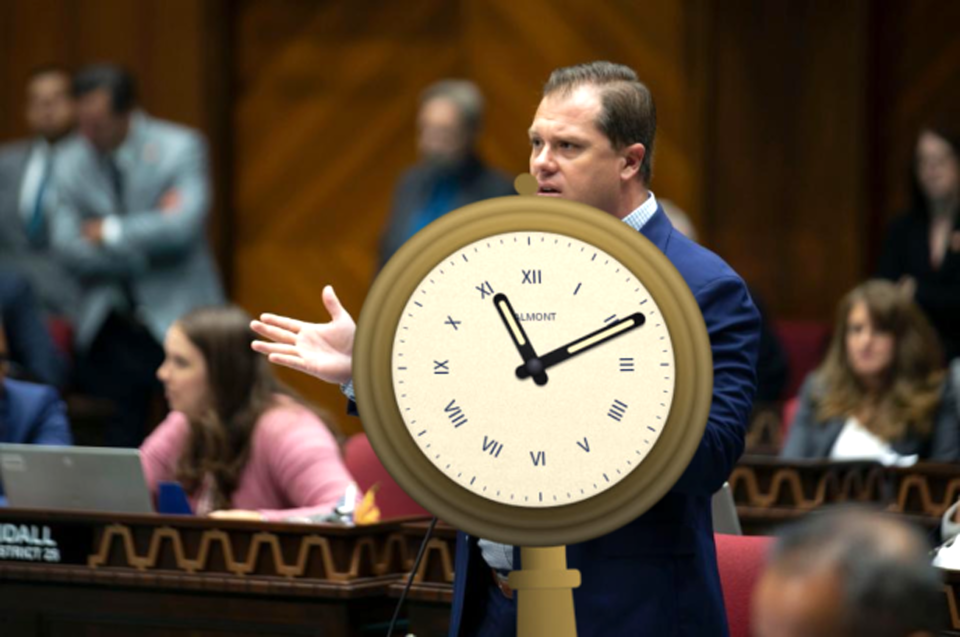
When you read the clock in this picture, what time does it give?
11:11
